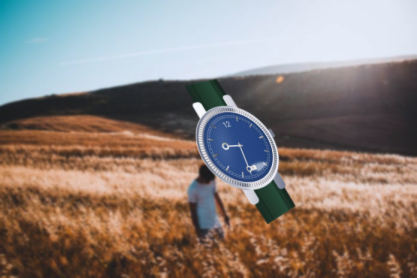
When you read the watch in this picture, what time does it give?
9:32
